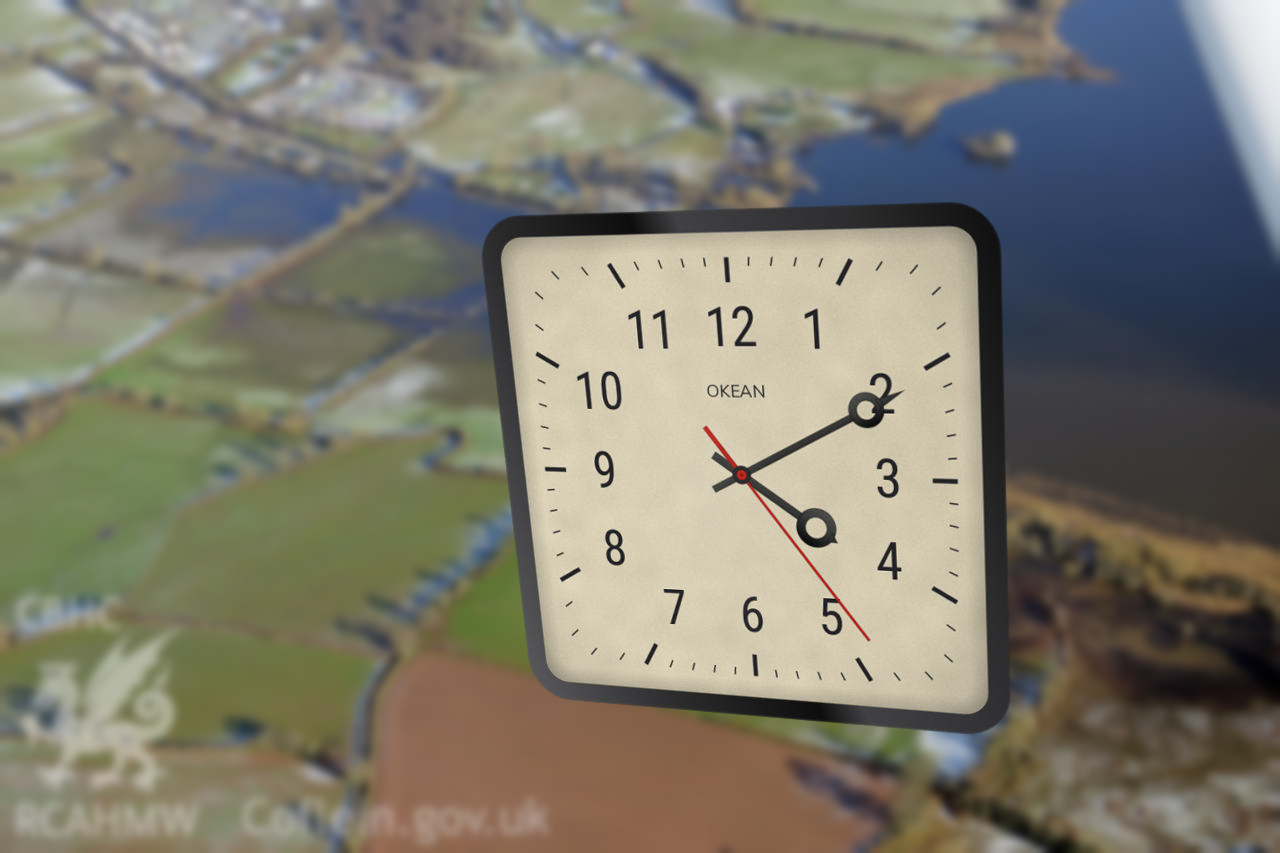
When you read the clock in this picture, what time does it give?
4:10:24
